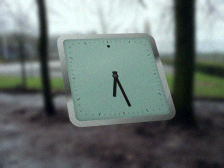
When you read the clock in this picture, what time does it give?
6:28
